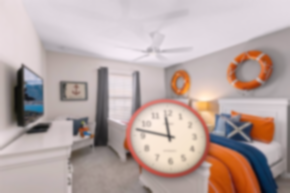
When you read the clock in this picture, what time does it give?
11:47
